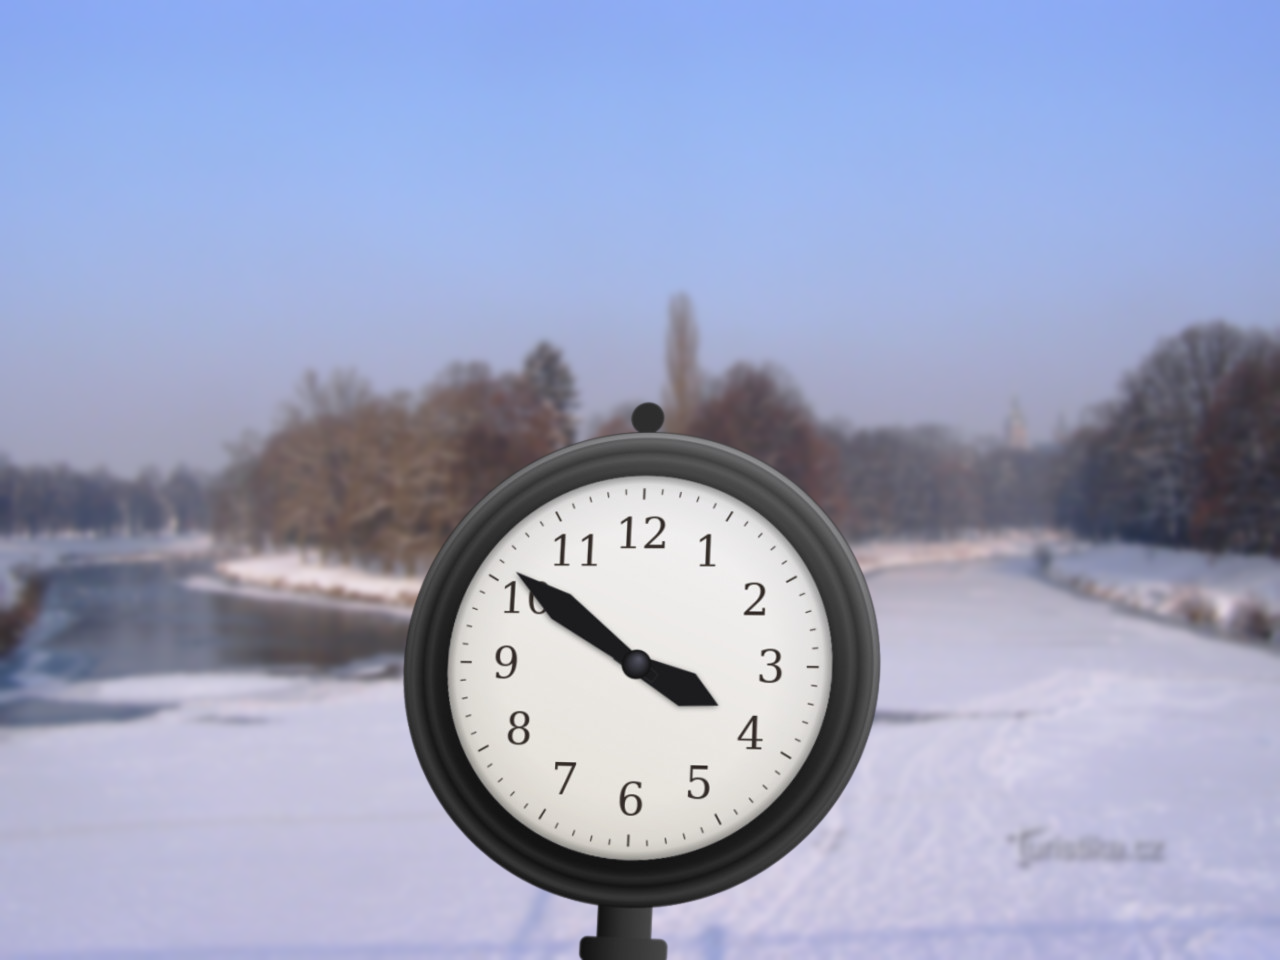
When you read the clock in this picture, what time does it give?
3:51
